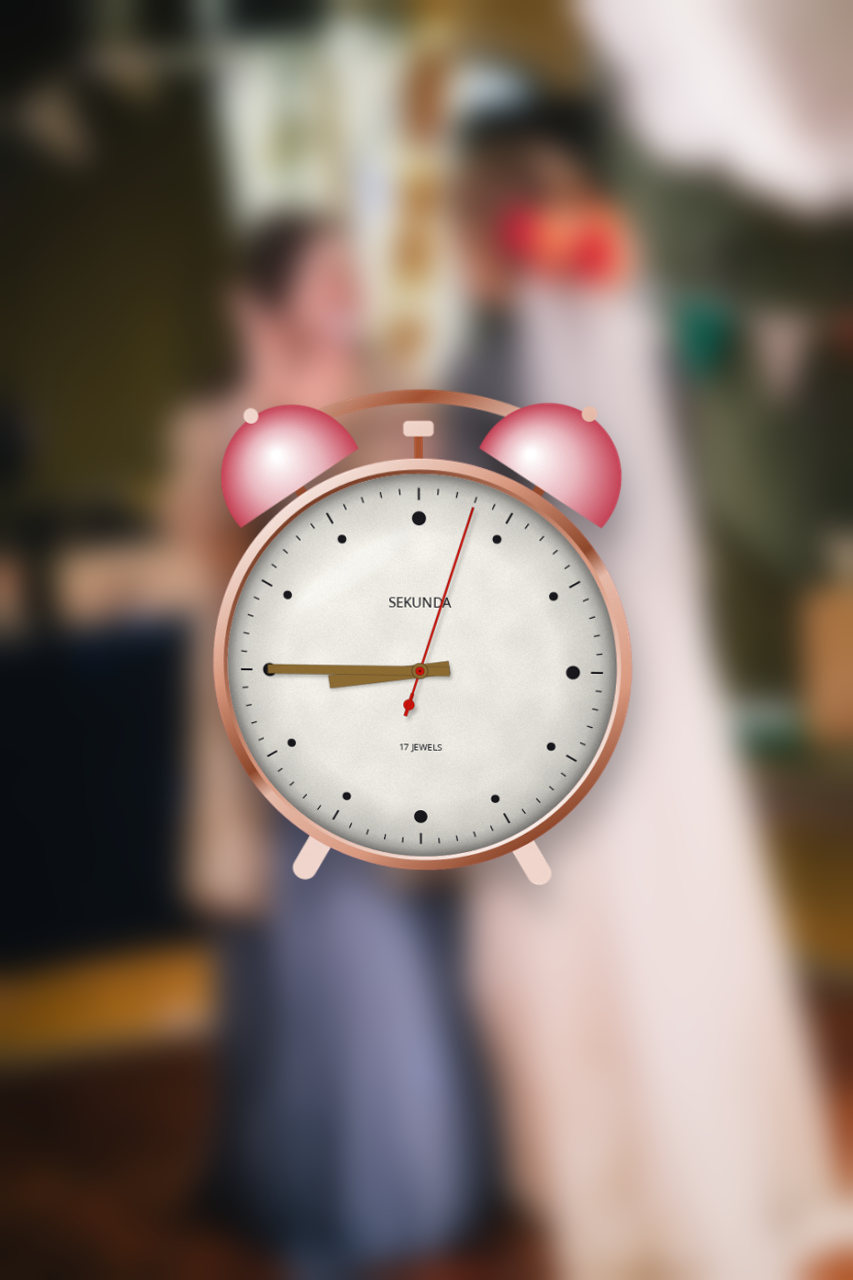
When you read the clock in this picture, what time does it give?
8:45:03
